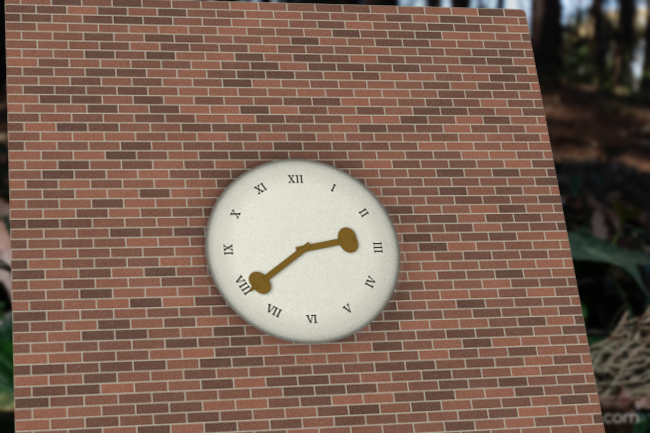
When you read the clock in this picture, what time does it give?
2:39
